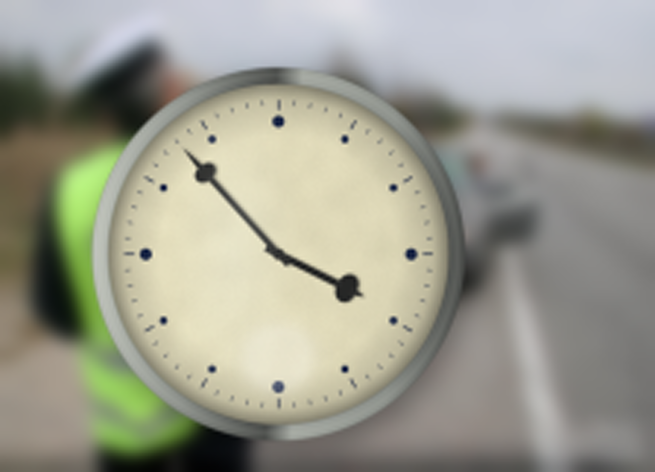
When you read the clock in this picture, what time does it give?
3:53
